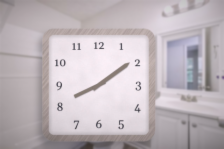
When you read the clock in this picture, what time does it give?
8:09
